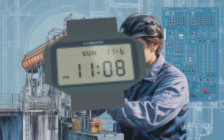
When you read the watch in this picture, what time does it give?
11:08
